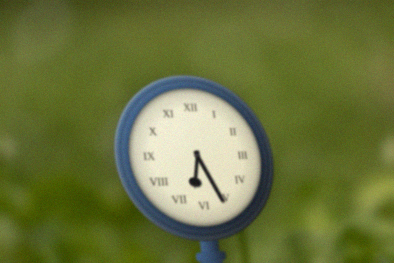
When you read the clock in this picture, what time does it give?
6:26
